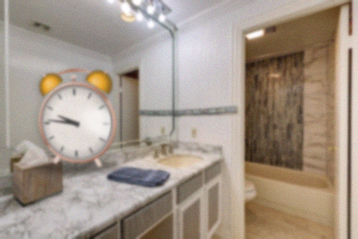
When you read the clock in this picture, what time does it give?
9:46
